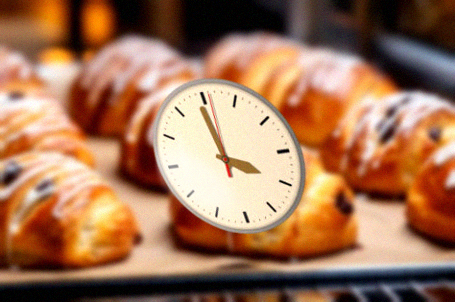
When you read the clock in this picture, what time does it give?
3:59:01
